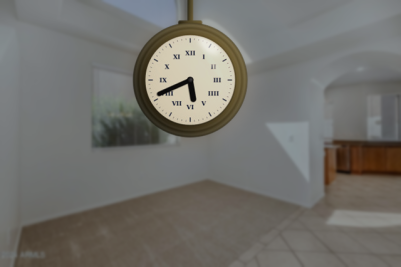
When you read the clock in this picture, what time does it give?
5:41
